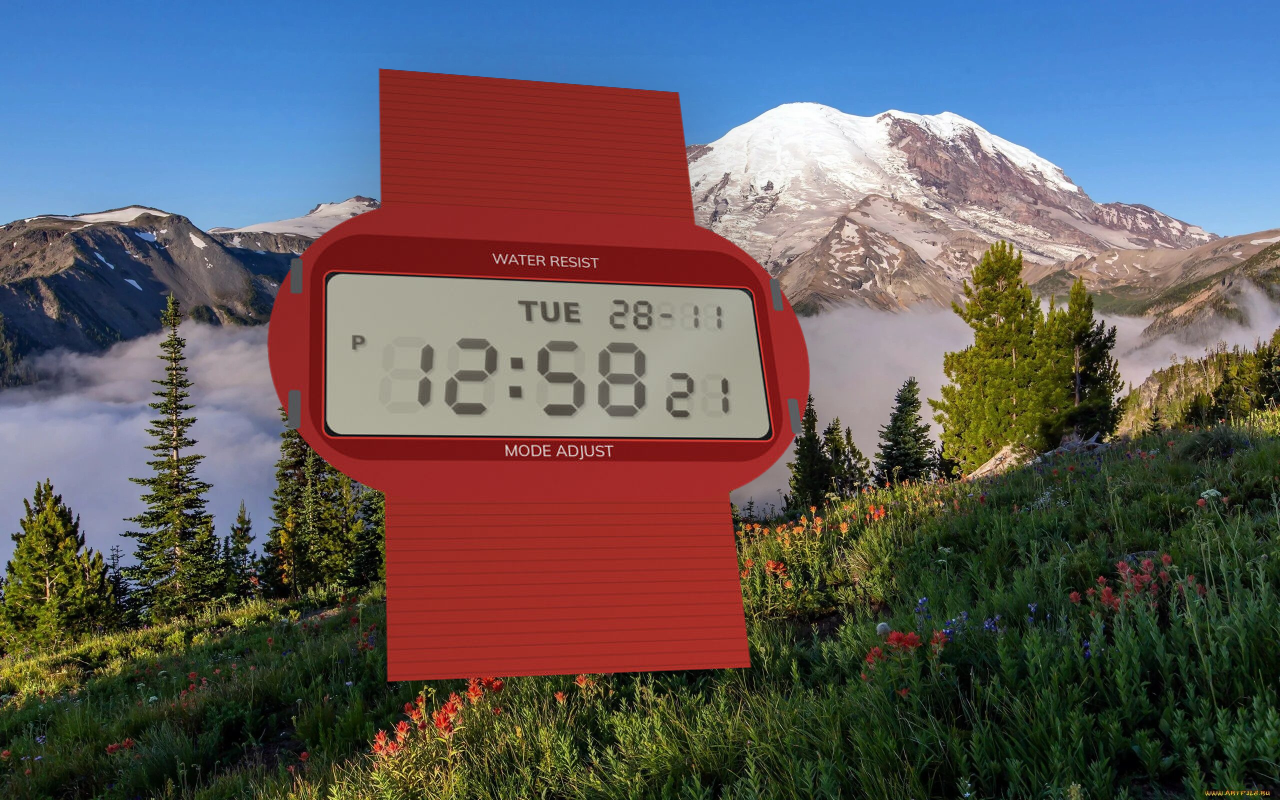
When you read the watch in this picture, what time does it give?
12:58:21
